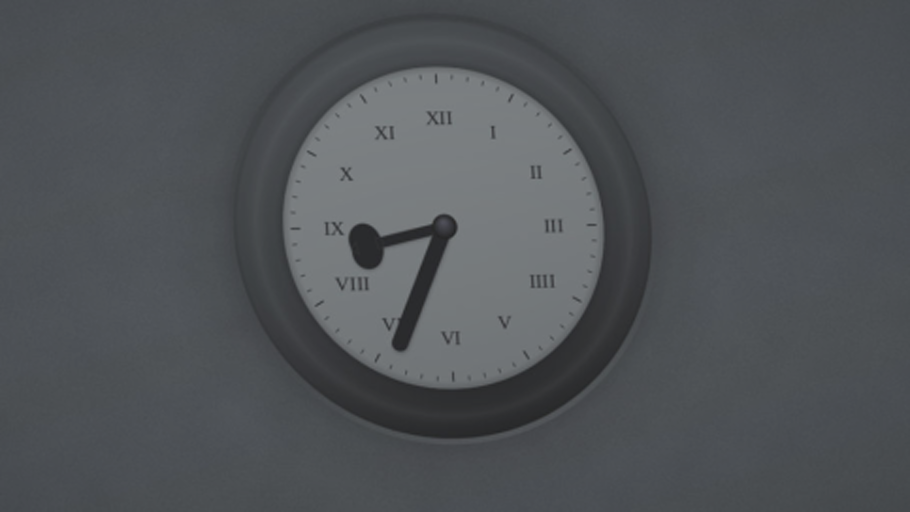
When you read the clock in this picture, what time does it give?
8:34
